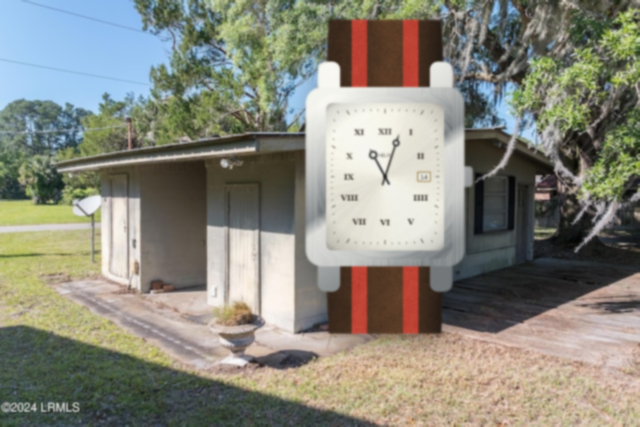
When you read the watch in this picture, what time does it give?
11:03
